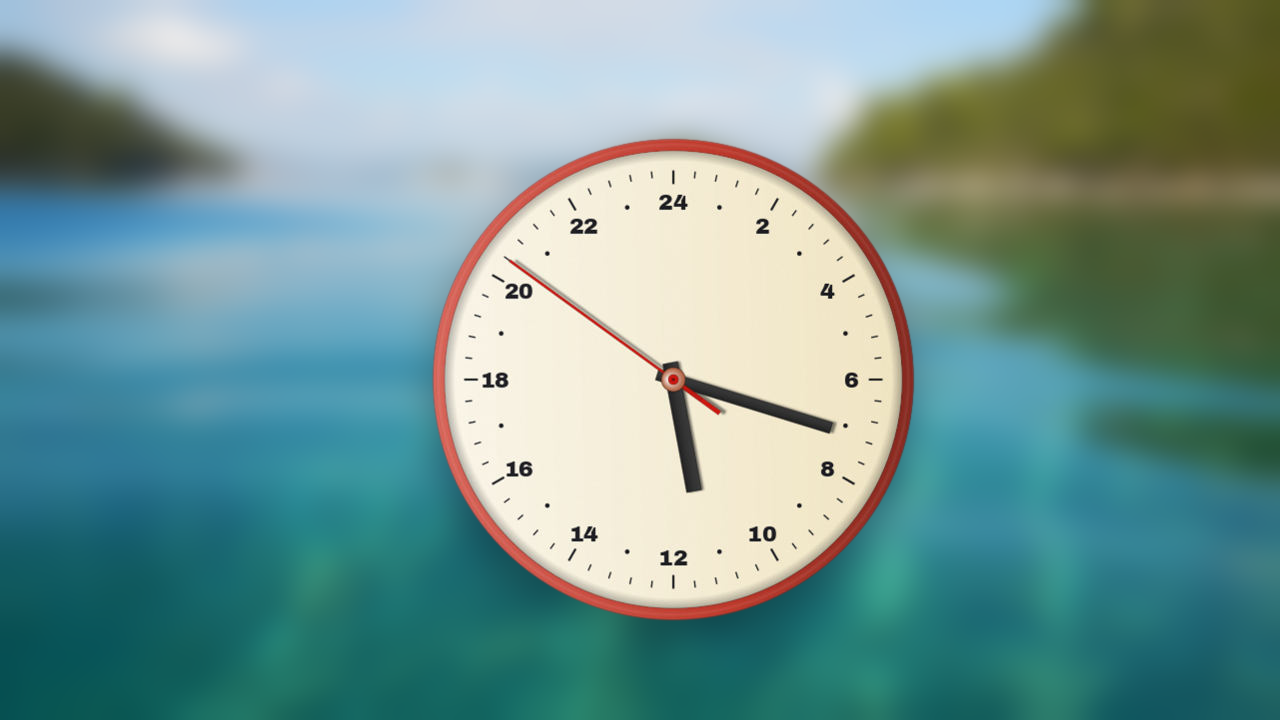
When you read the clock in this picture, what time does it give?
11:17:51
